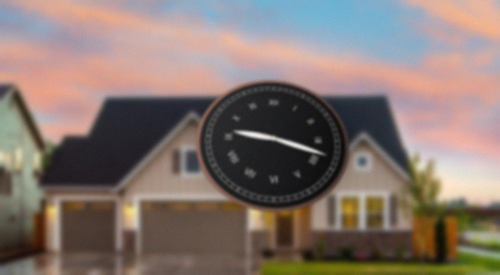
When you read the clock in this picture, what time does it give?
9:18
